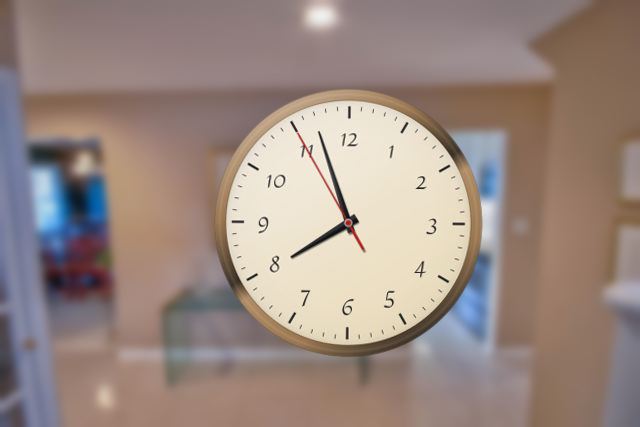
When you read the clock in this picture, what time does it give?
7:56:55
